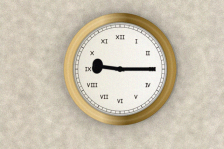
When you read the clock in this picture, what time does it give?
9:15
